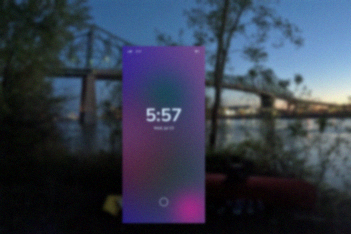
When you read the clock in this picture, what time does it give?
5:57
